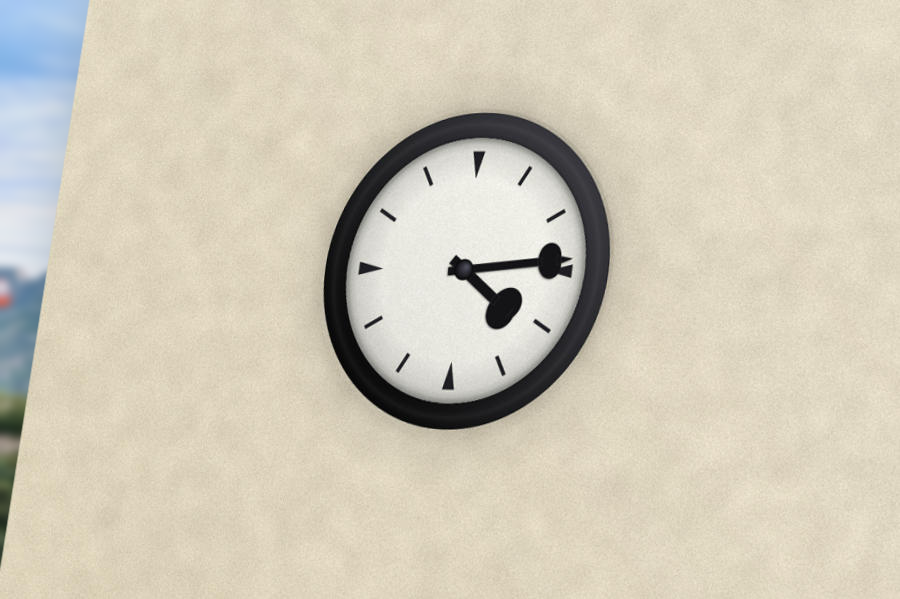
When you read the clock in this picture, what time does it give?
4:14
